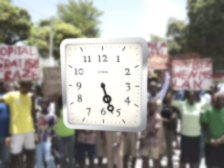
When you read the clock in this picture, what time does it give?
5:27
